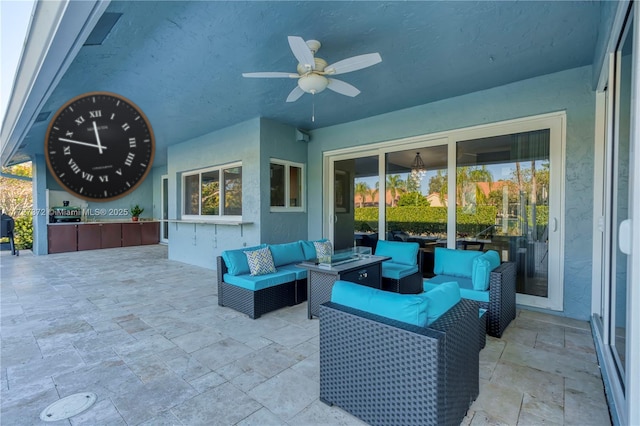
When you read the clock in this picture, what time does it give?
11:48
